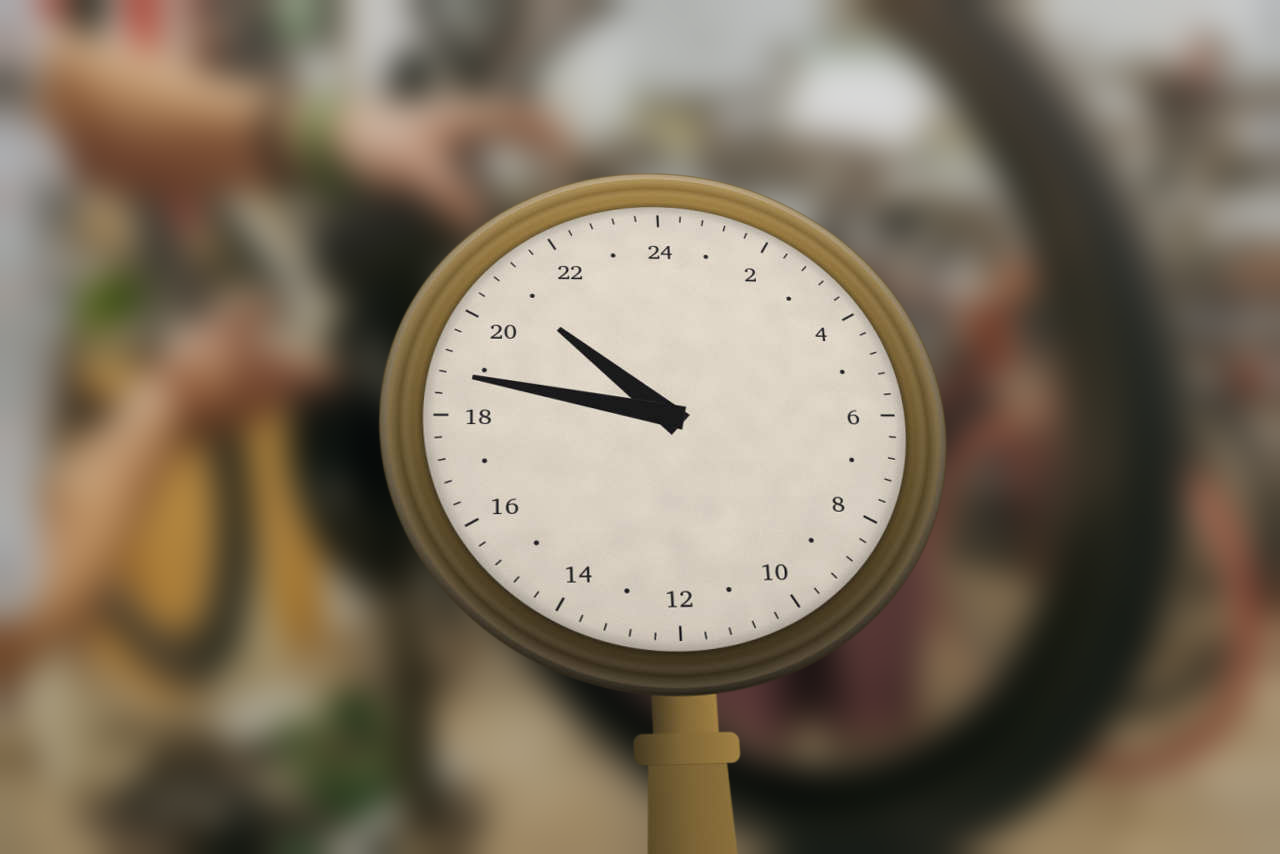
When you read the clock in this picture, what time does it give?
20:47
